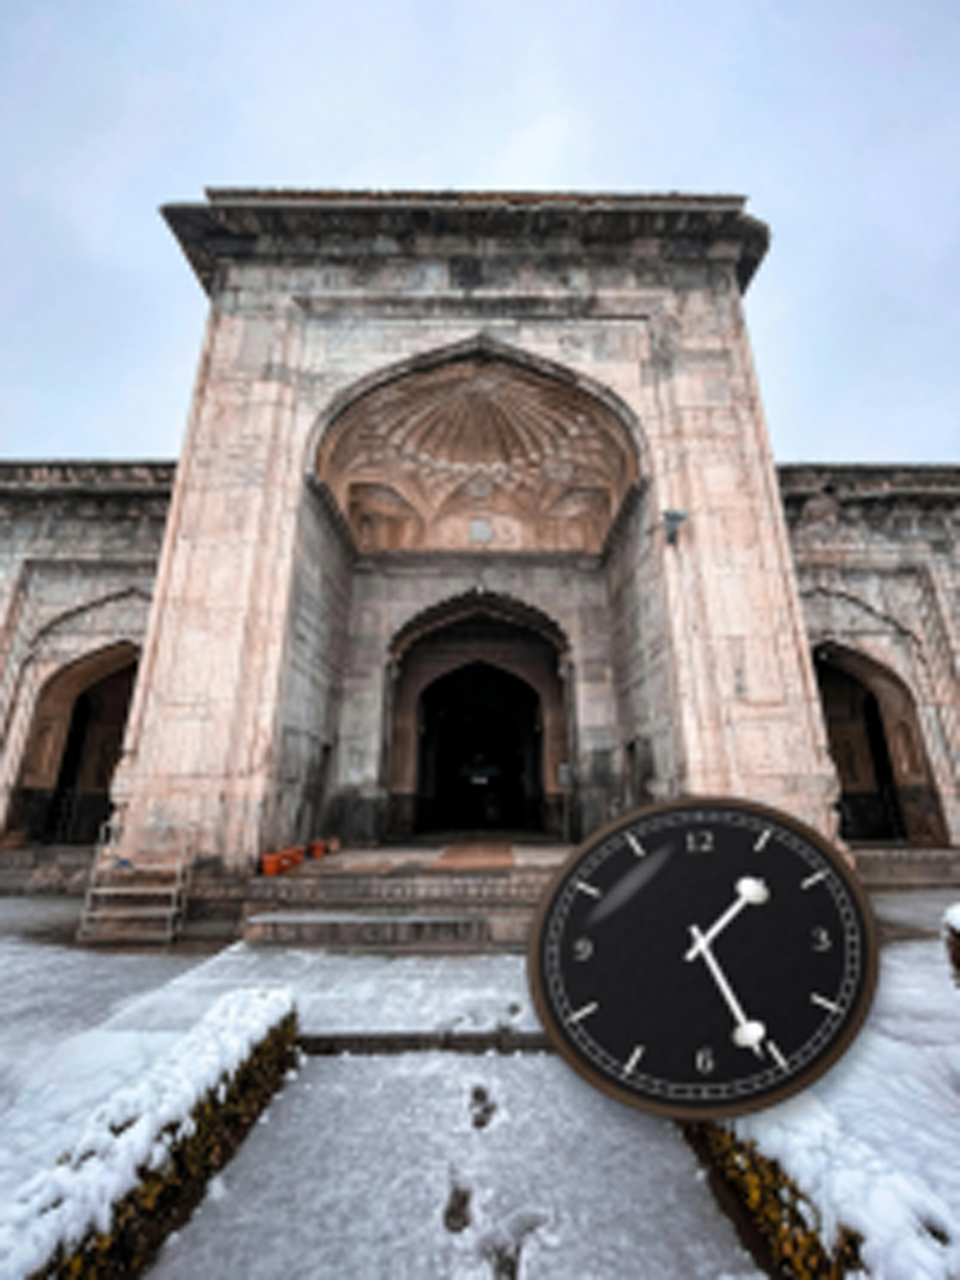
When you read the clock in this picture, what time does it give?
1:26
